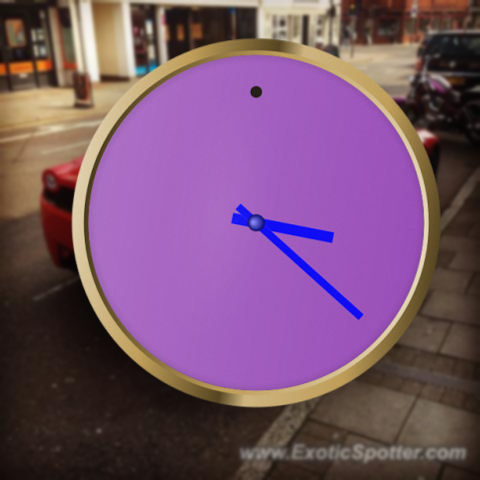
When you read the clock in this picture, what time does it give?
3:22
